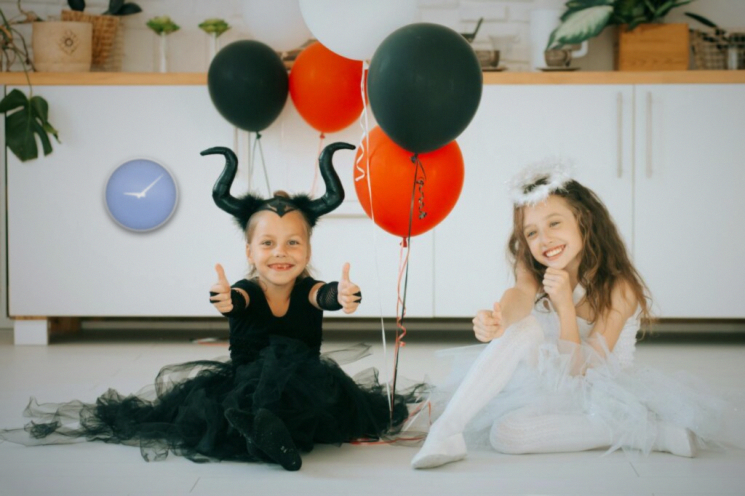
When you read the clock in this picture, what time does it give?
9:08
